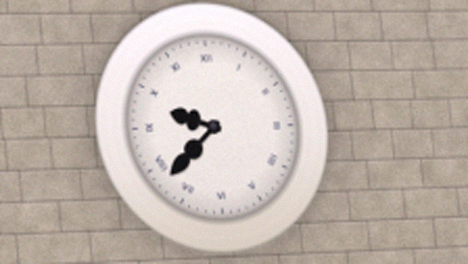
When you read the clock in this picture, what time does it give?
9:38
